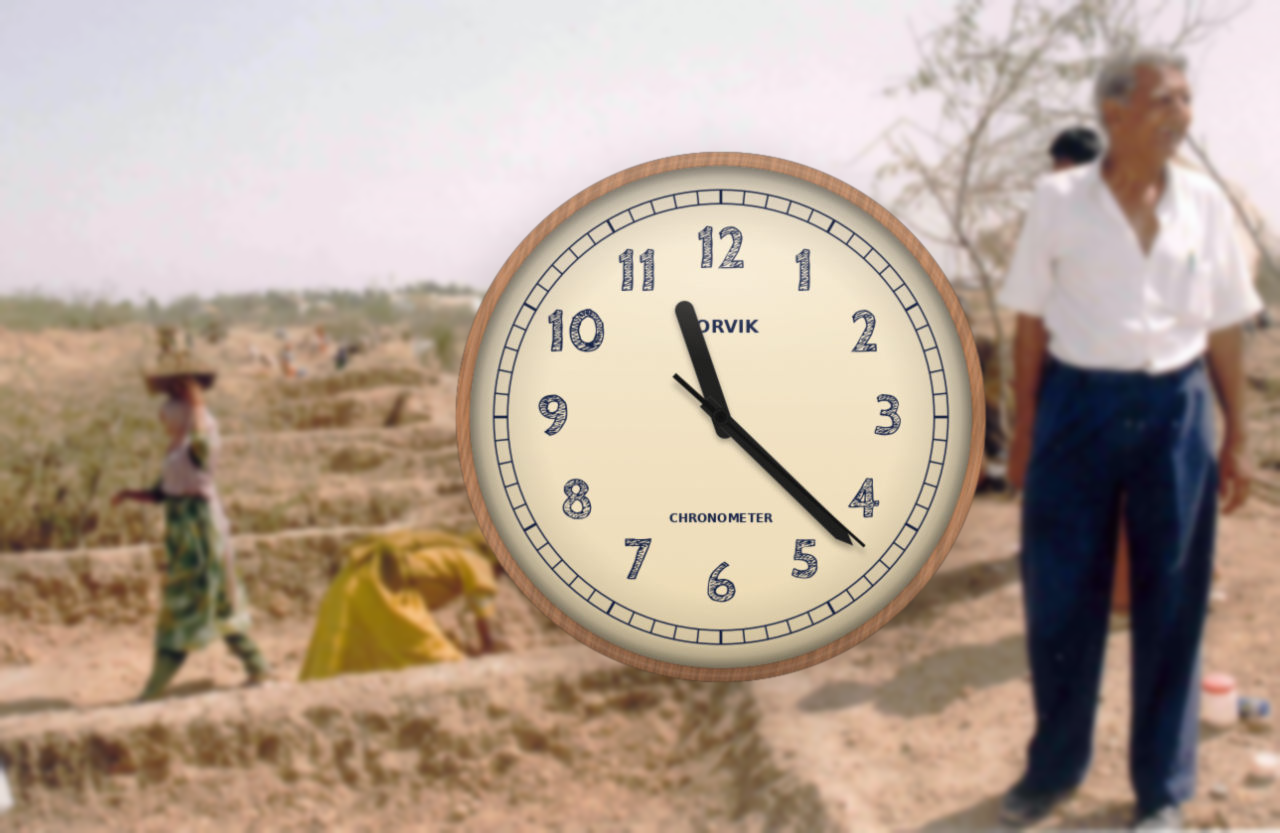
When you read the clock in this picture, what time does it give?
11:22:22
